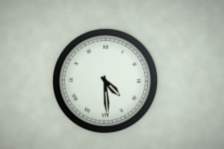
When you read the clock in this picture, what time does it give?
4:29
